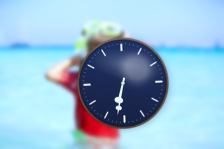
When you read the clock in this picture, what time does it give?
6:32
